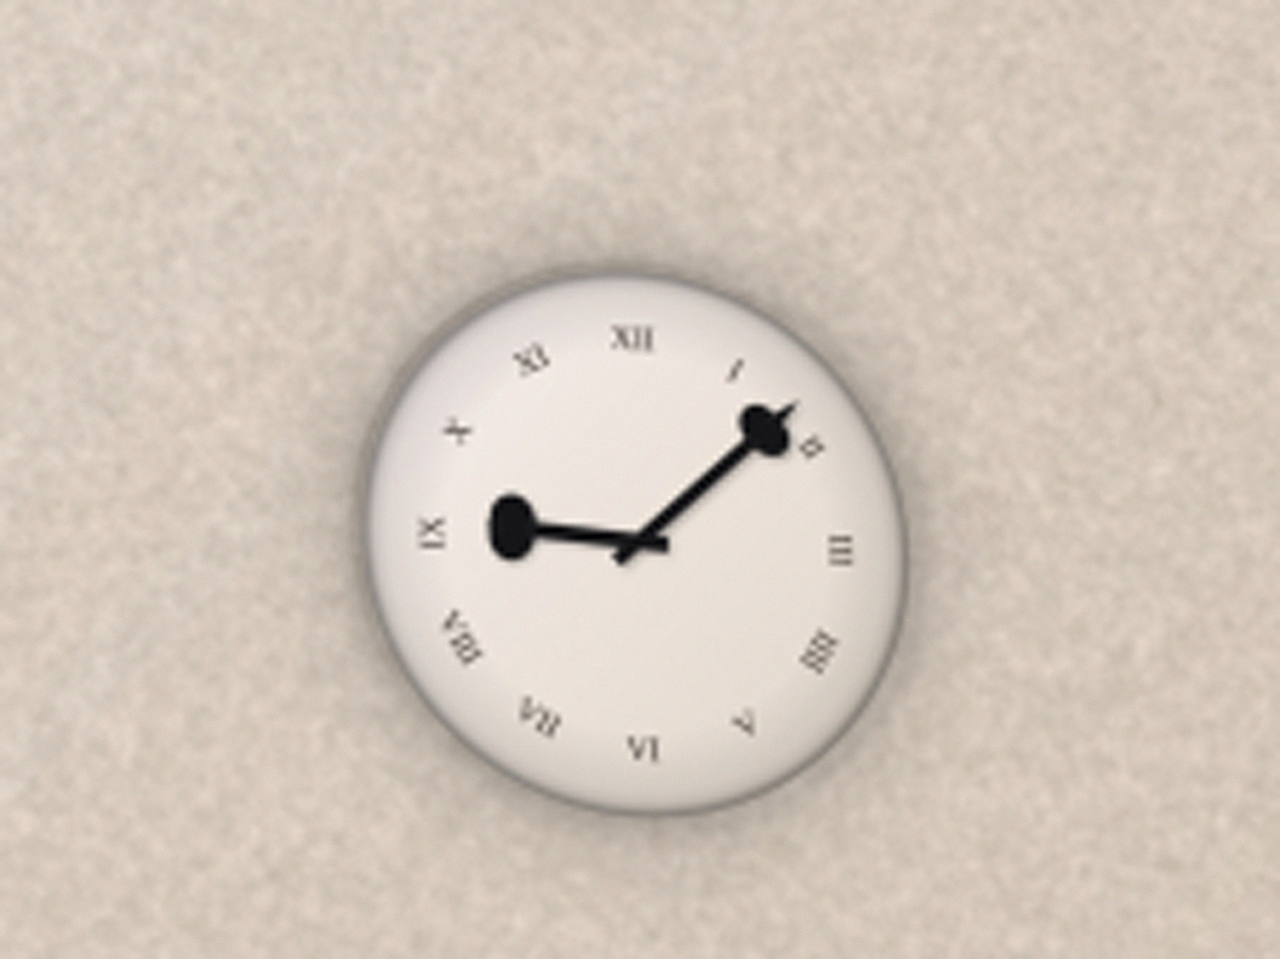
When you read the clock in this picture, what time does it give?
9:08
